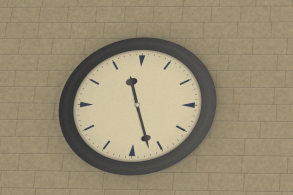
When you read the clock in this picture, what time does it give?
11:27
